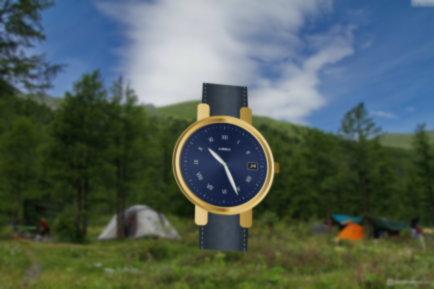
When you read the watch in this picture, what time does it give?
10:26
